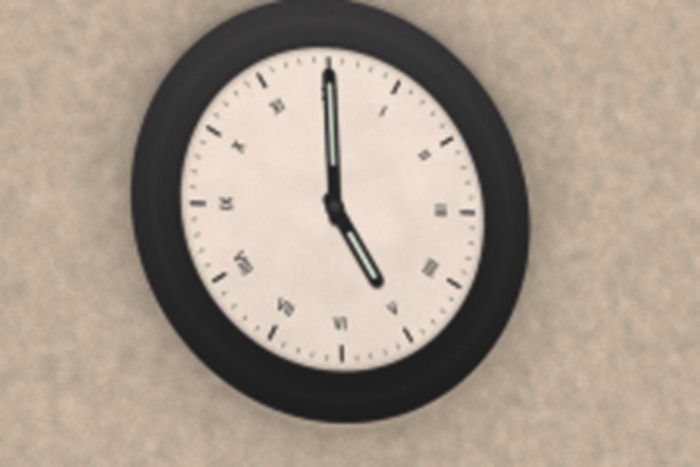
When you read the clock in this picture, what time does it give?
5:00
